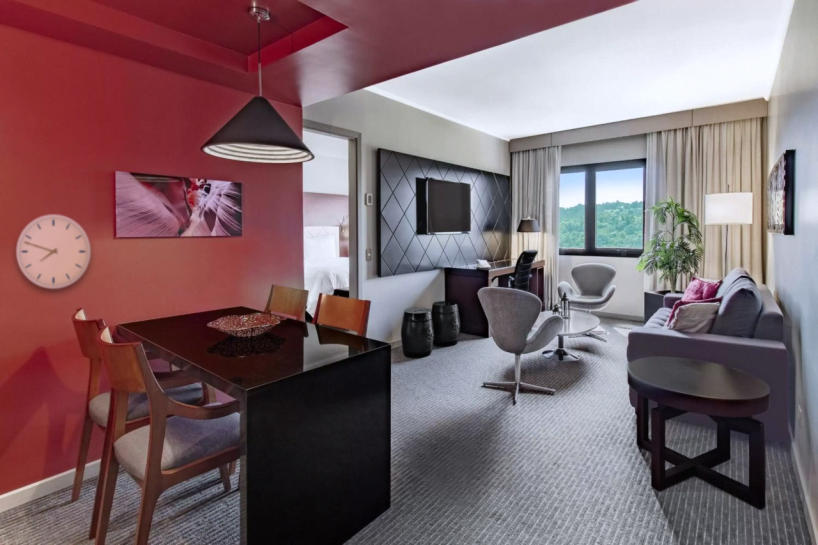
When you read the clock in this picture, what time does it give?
7:48
